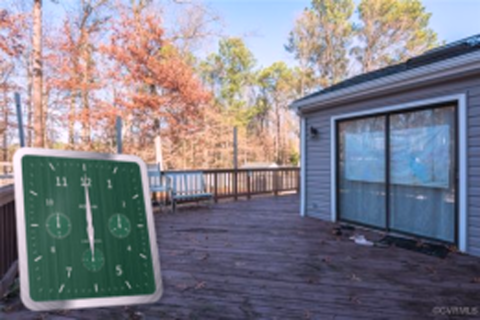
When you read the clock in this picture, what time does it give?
6:00
